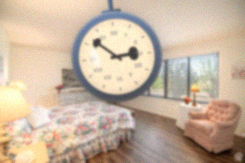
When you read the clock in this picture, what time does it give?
2:52
